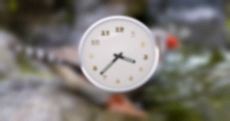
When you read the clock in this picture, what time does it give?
3:37
